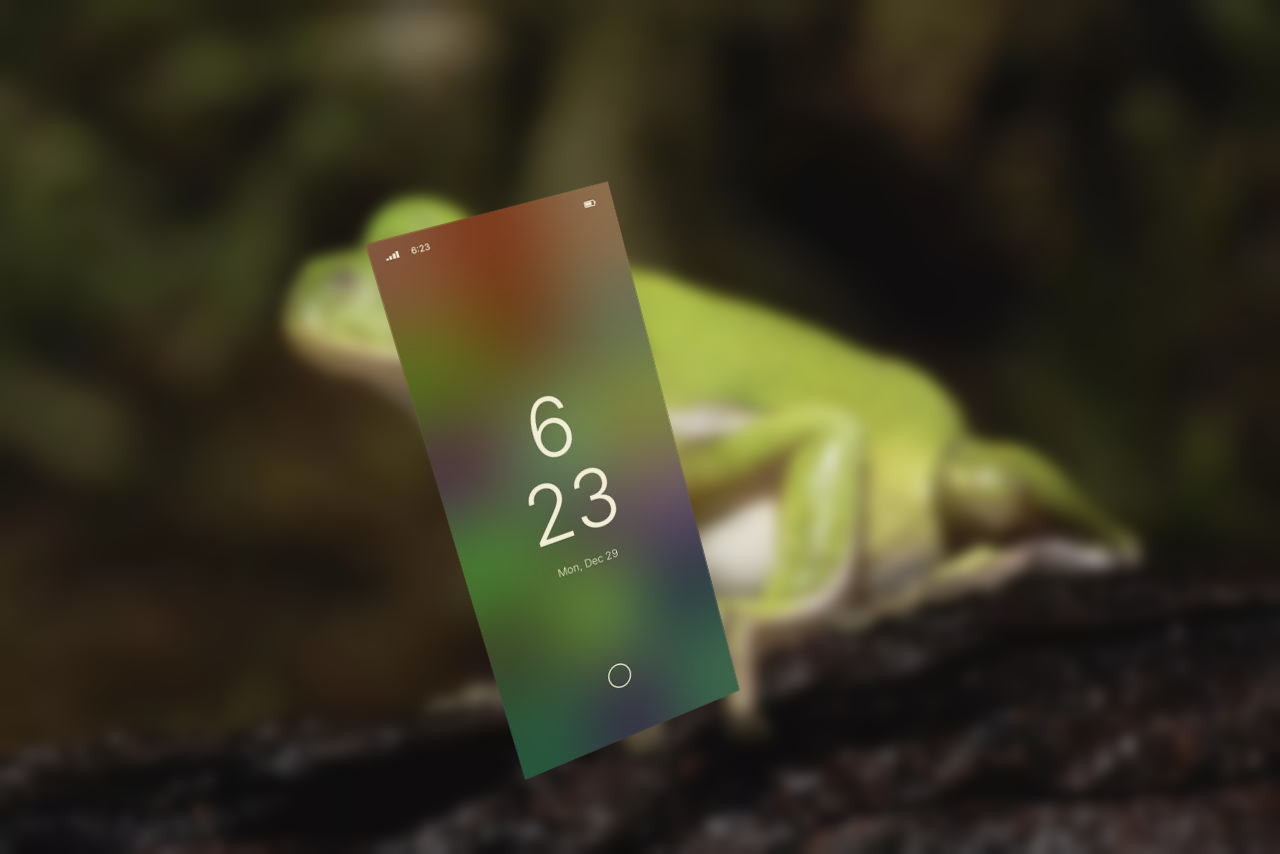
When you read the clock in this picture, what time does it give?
6:23
